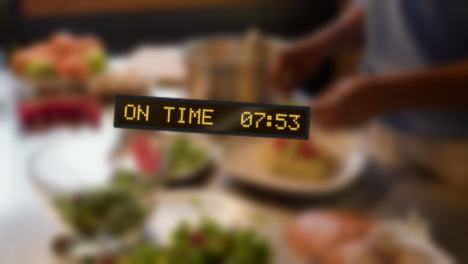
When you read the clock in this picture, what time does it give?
7:53
